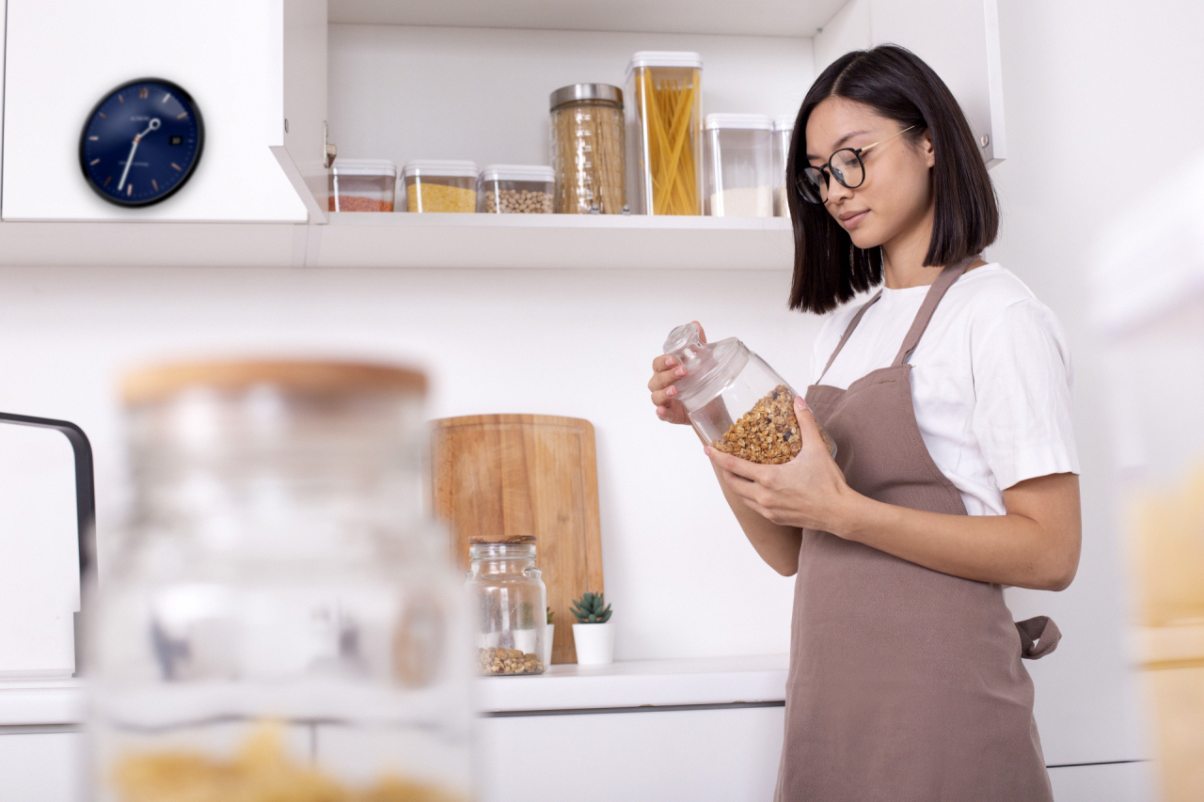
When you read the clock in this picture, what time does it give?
1:32
